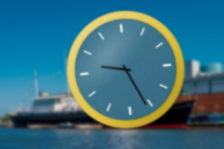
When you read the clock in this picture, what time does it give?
9:26
